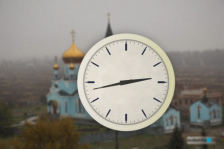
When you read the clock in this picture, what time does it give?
2:43
